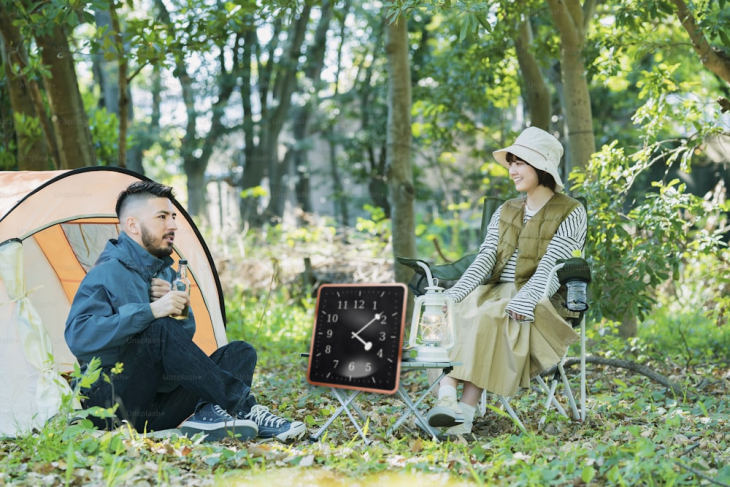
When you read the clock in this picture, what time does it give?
4:08
